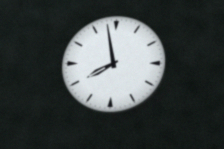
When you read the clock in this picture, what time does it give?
7:58
